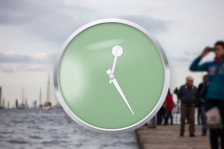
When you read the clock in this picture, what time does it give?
12:25
